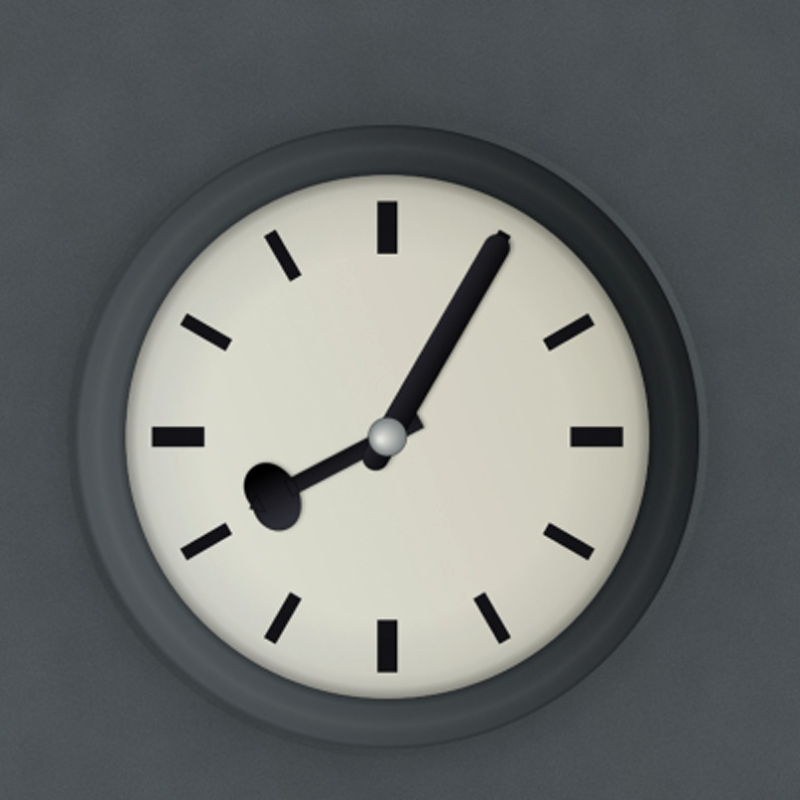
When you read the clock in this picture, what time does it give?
8:05
